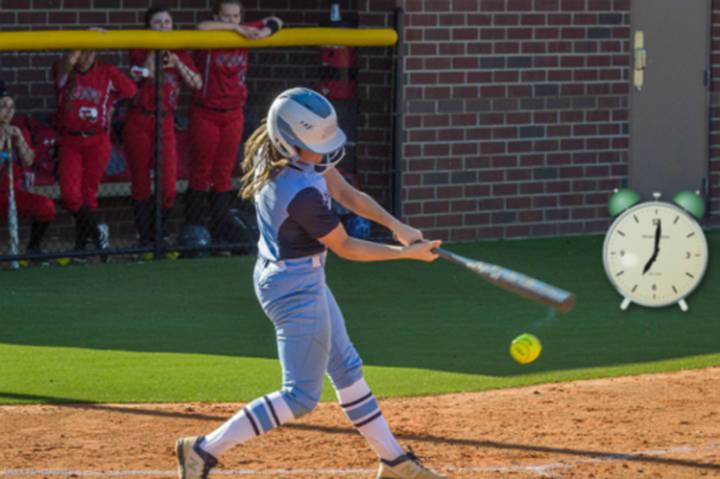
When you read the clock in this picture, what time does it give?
7:01
